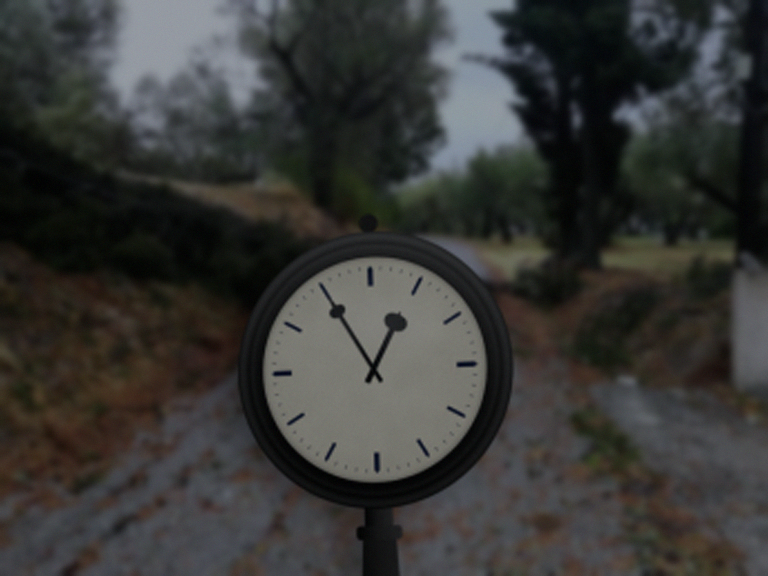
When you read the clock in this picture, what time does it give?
12:55
